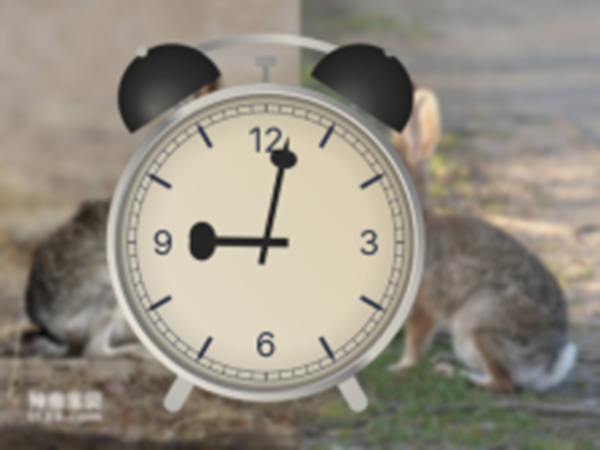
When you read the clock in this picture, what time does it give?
9:02
